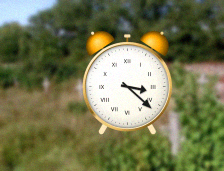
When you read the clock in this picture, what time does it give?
3:22
